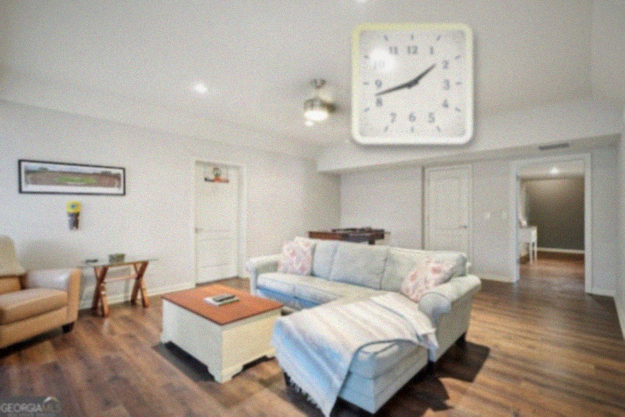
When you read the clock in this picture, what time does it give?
1:42
